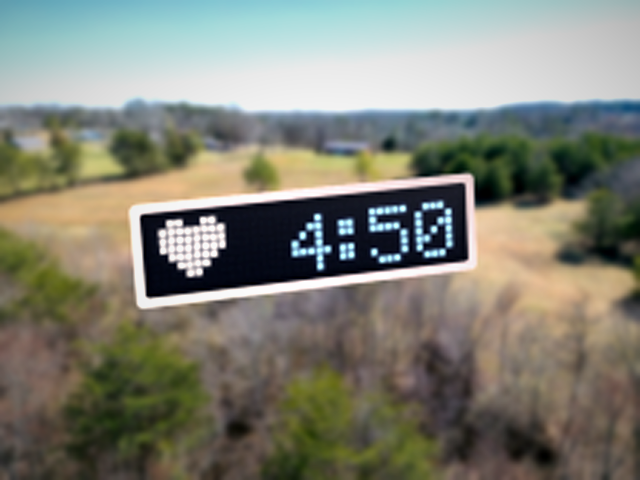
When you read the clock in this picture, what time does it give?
4:50
